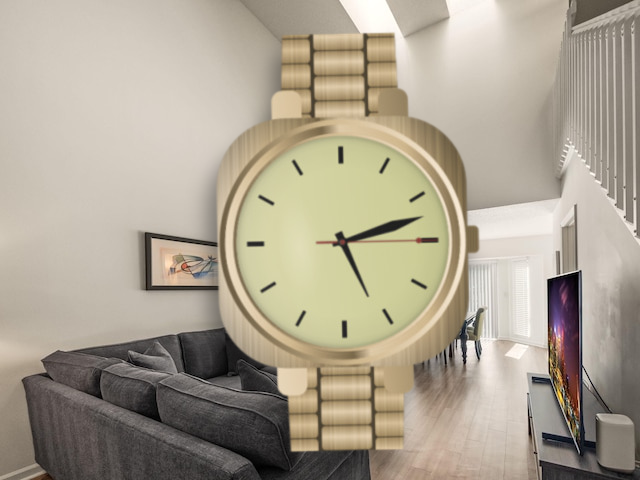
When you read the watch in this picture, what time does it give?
5:12:15
